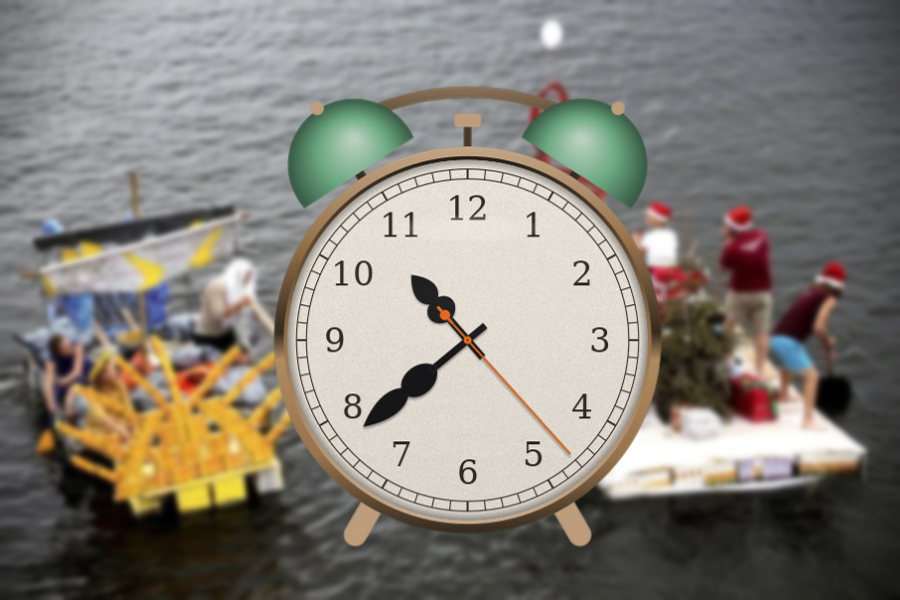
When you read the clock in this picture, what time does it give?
10:38:23
